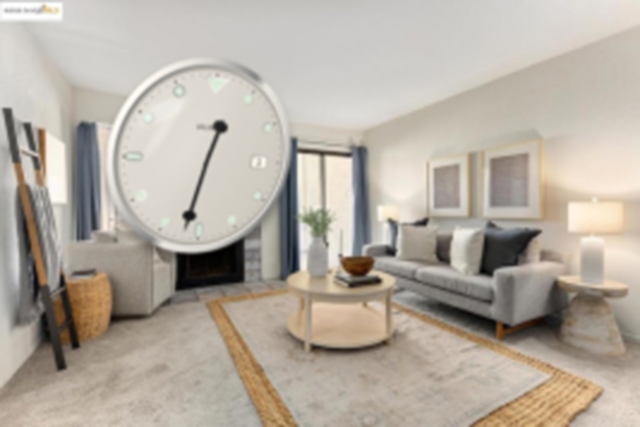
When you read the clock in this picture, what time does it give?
12:32
